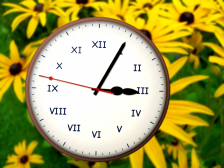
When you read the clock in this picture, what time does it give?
3:04:47
